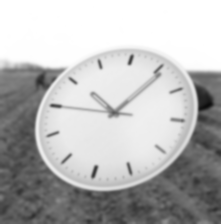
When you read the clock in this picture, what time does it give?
10:05:45
